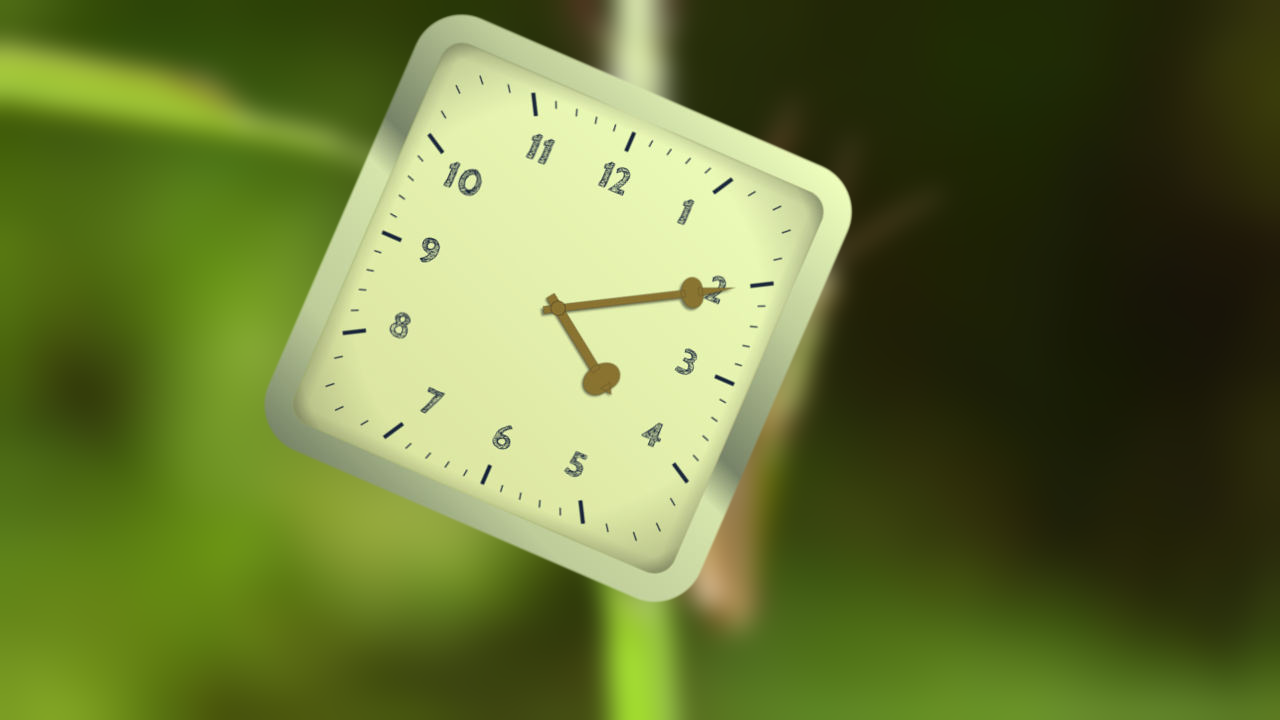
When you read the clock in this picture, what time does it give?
4:10
